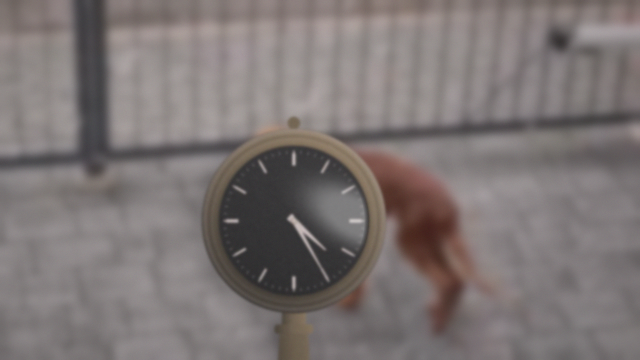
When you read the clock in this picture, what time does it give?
4:25
